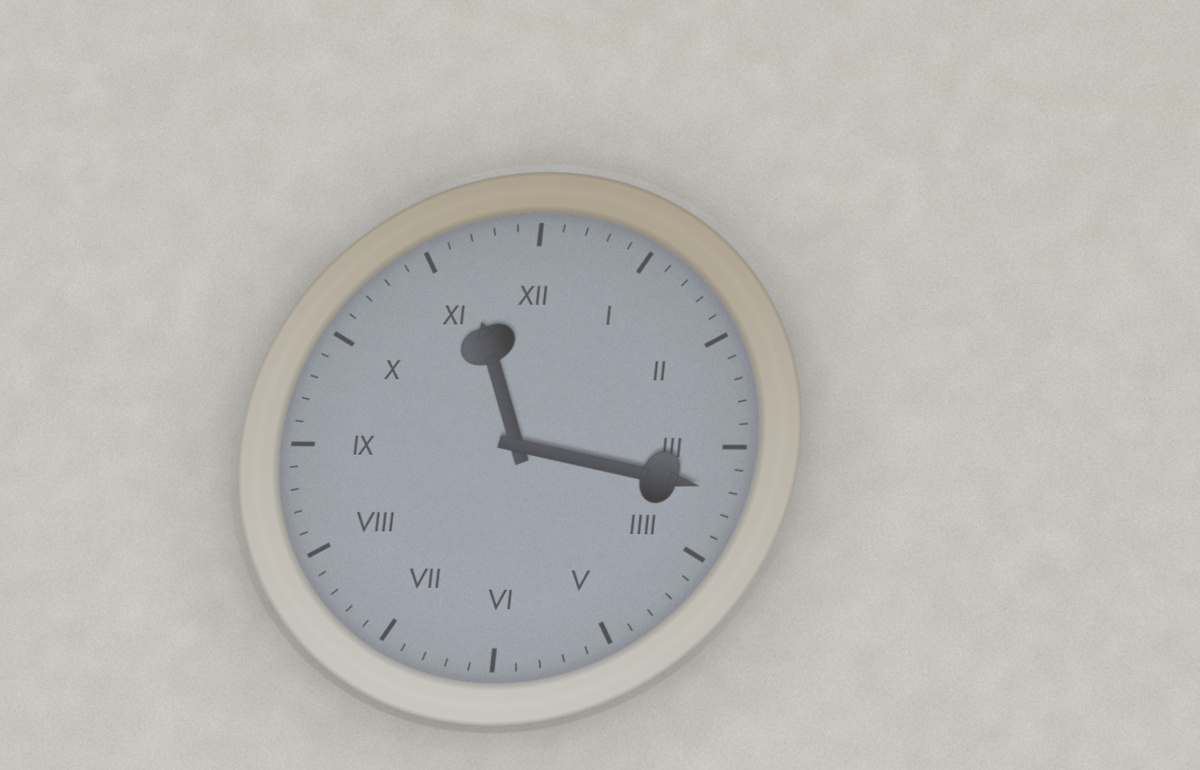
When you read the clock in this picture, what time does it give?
11:17
